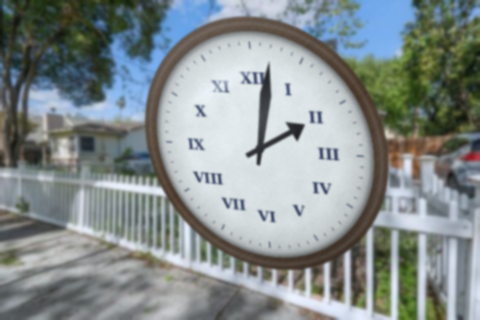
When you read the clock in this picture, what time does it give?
2:02
